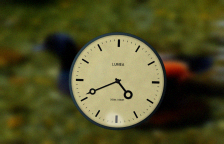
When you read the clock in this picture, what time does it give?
4:41
